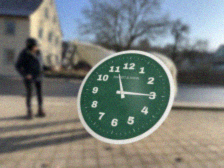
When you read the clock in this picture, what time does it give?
11:15
